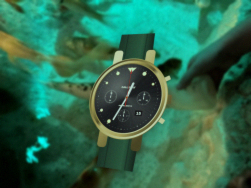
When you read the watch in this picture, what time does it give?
12:34
